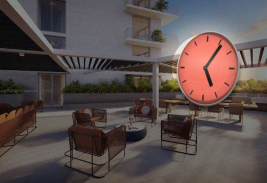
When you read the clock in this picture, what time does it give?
5:06
